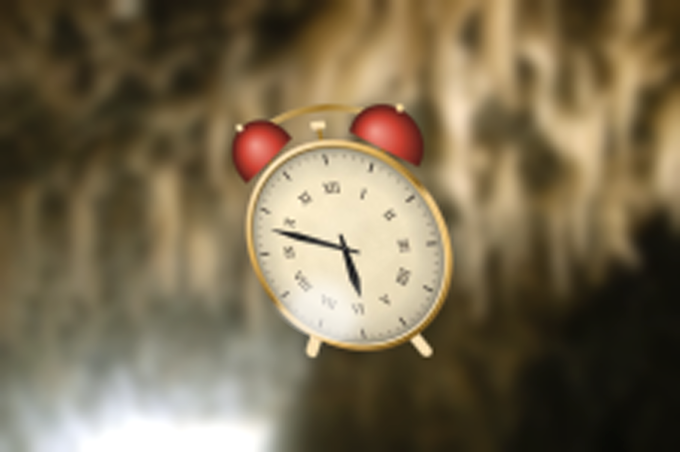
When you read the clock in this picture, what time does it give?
5:48
